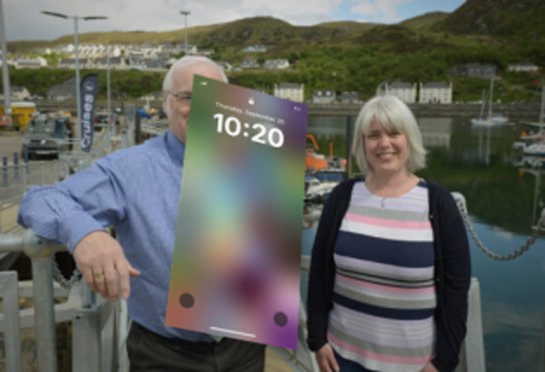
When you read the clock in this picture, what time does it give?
10:20
